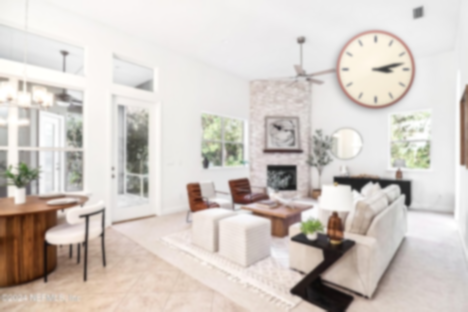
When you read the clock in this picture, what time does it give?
3:13
